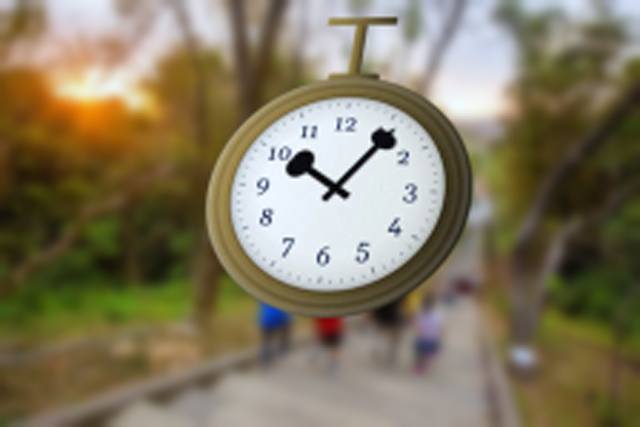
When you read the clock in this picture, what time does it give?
10:06
